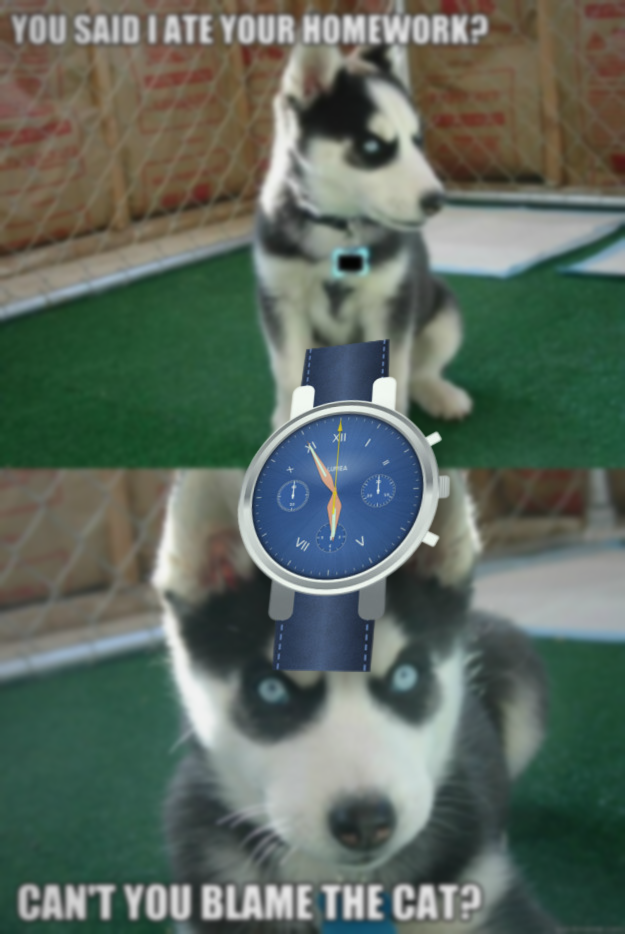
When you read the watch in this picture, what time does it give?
5:55
